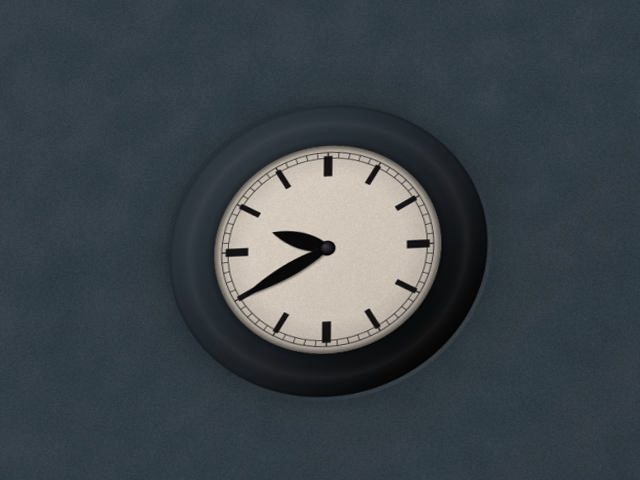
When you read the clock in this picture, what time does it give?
9:40
